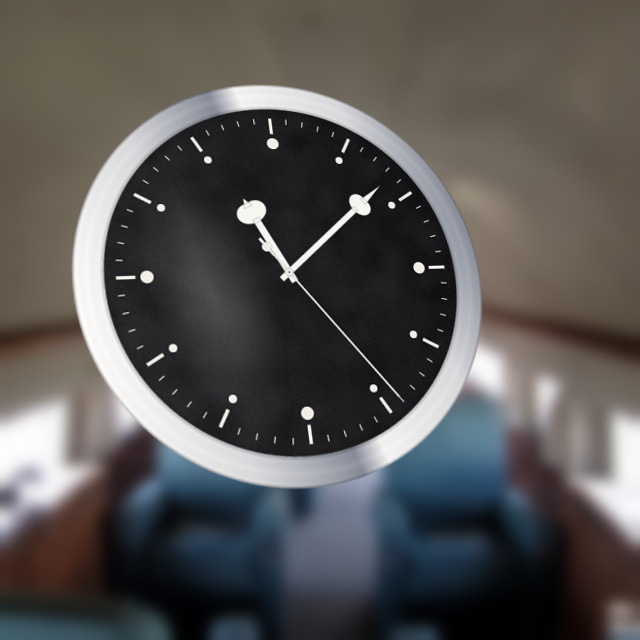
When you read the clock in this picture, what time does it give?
11:08:24
